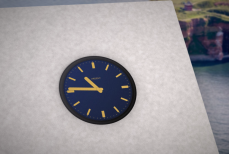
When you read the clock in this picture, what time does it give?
10:46
